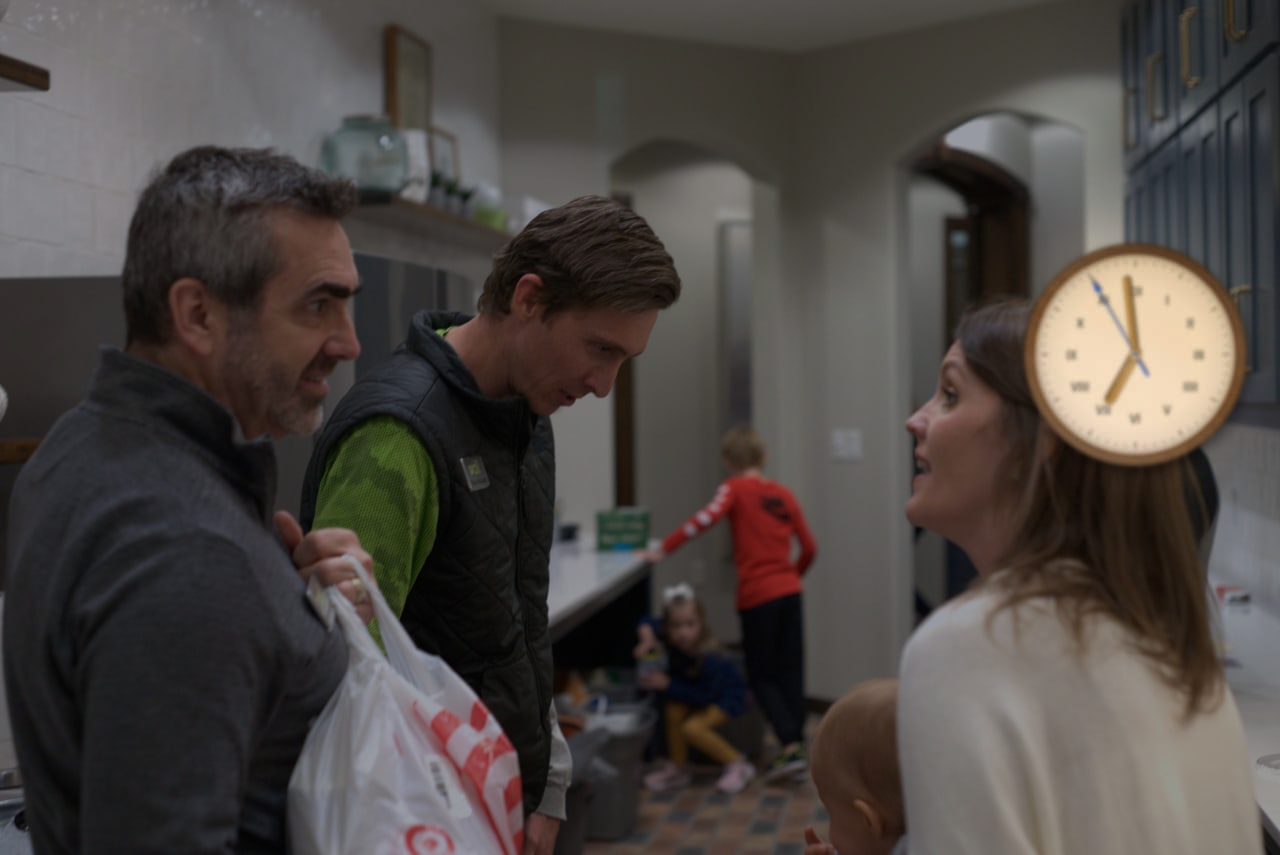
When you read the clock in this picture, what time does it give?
6:58:55
